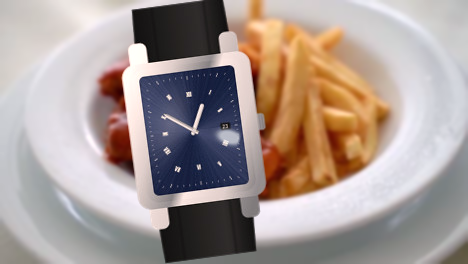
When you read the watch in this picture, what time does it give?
12:51
